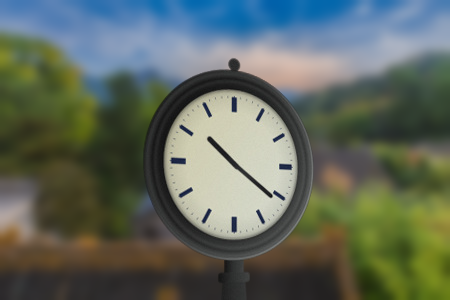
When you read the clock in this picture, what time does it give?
10:21
